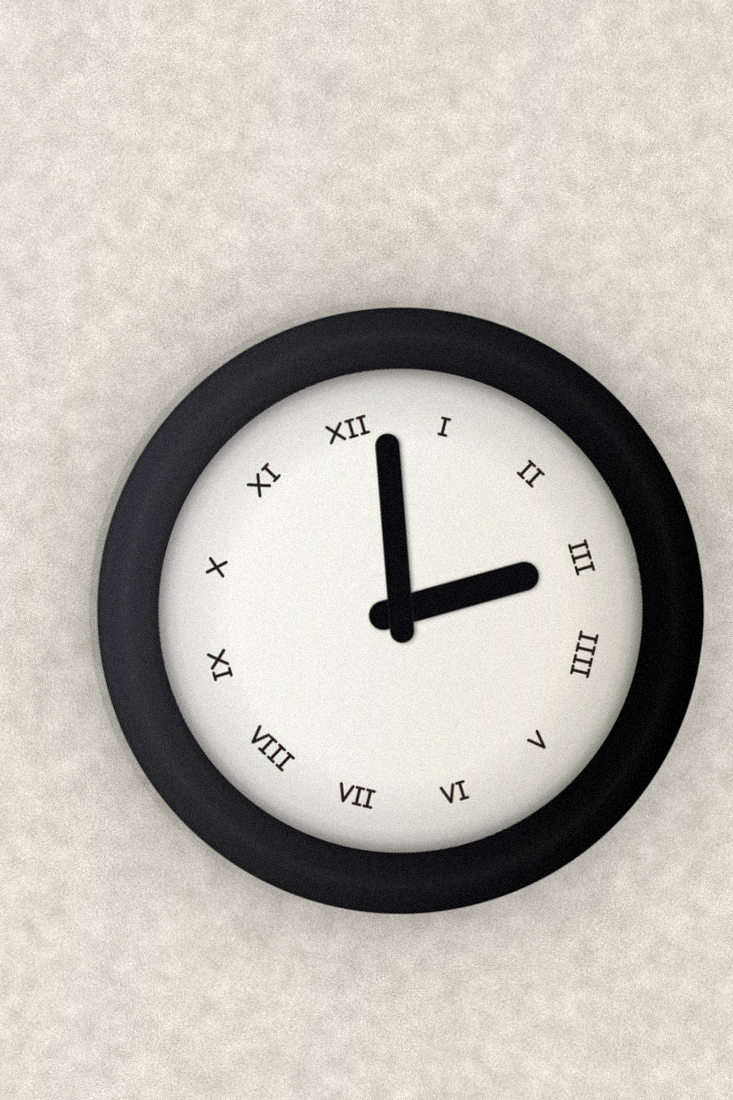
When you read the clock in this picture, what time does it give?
3:02
